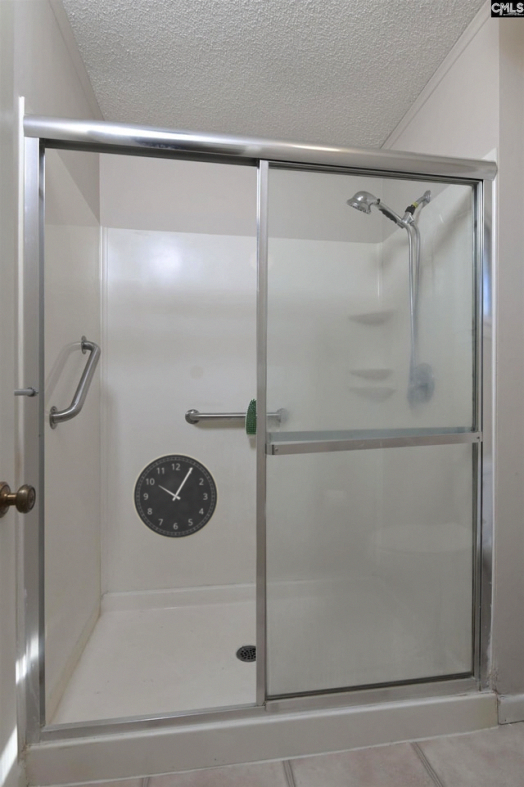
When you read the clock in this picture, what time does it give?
10:05
